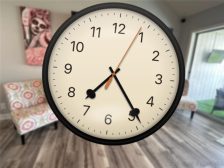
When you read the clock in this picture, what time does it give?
7:24:04
